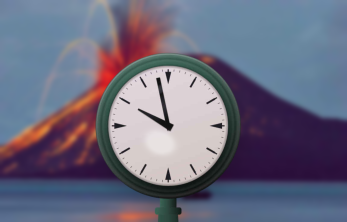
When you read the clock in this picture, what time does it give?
9:58
